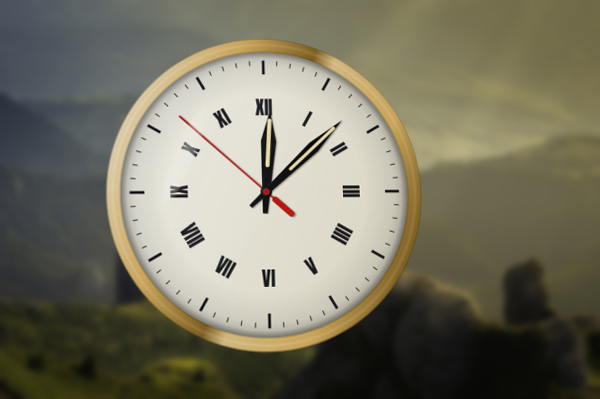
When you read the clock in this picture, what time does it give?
12:07:52
